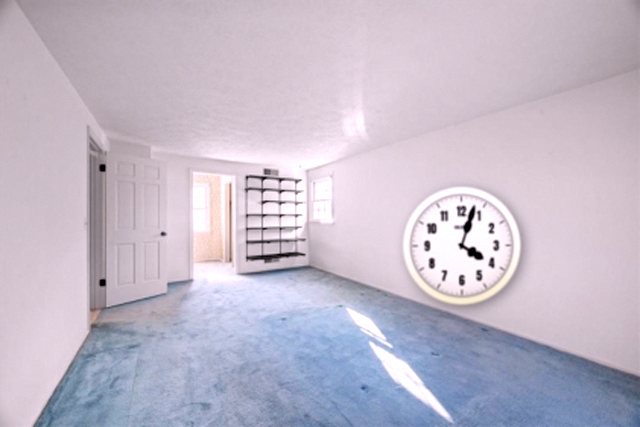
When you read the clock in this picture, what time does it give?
4:03
